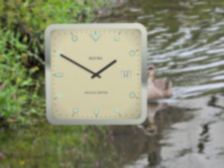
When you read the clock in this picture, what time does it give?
1:50
